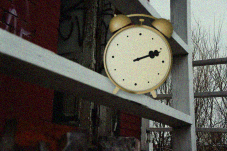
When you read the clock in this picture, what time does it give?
2:11
